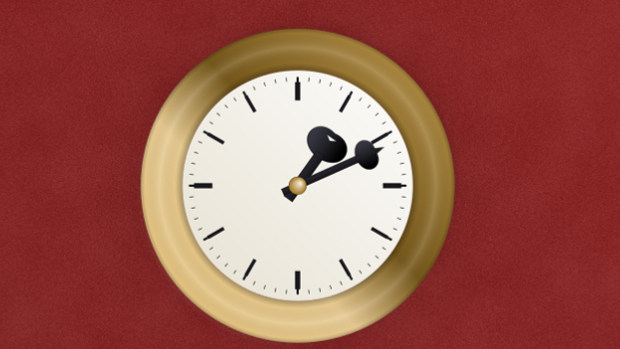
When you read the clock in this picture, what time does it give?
1:11
